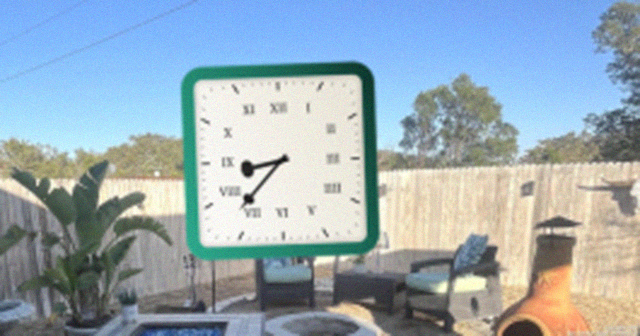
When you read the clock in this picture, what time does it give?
8:37
